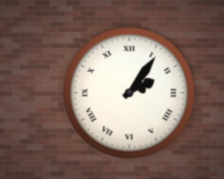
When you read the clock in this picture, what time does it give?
2:06
